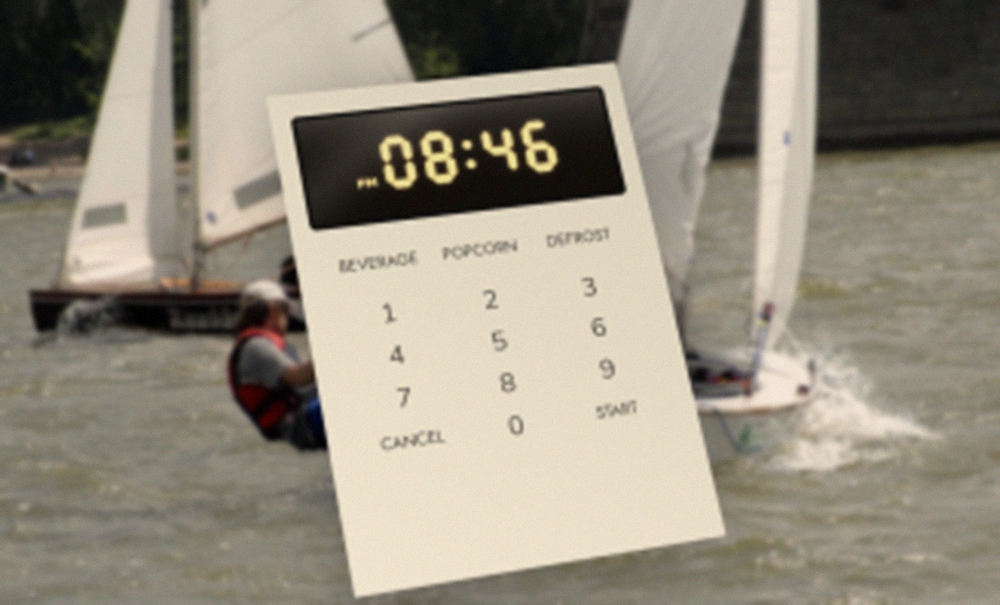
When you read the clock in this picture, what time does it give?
8:46
